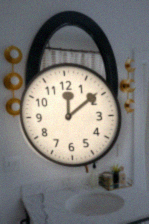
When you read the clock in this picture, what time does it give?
12:09
